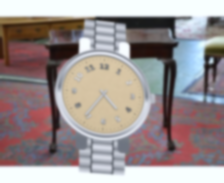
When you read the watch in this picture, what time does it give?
4:36
